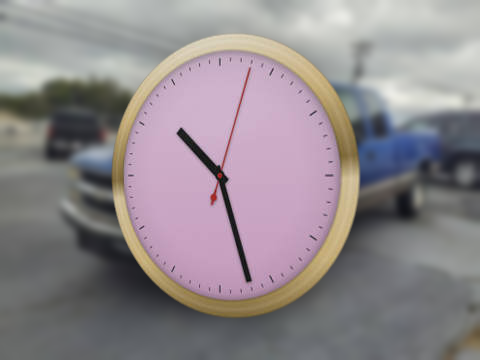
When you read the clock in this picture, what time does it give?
10:27:03
